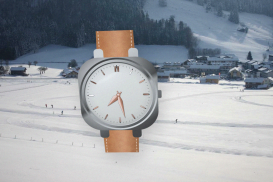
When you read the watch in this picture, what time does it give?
7:28
